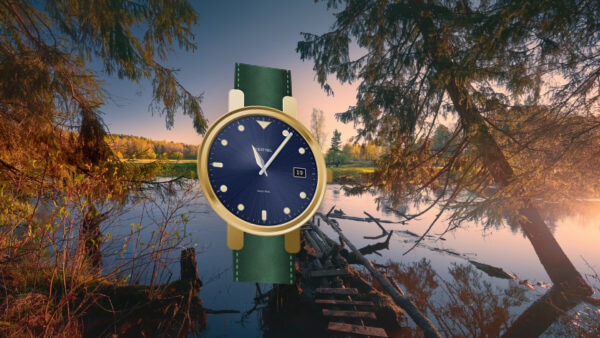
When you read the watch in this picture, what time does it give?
11:06
